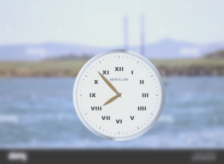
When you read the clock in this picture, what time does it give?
7:53
